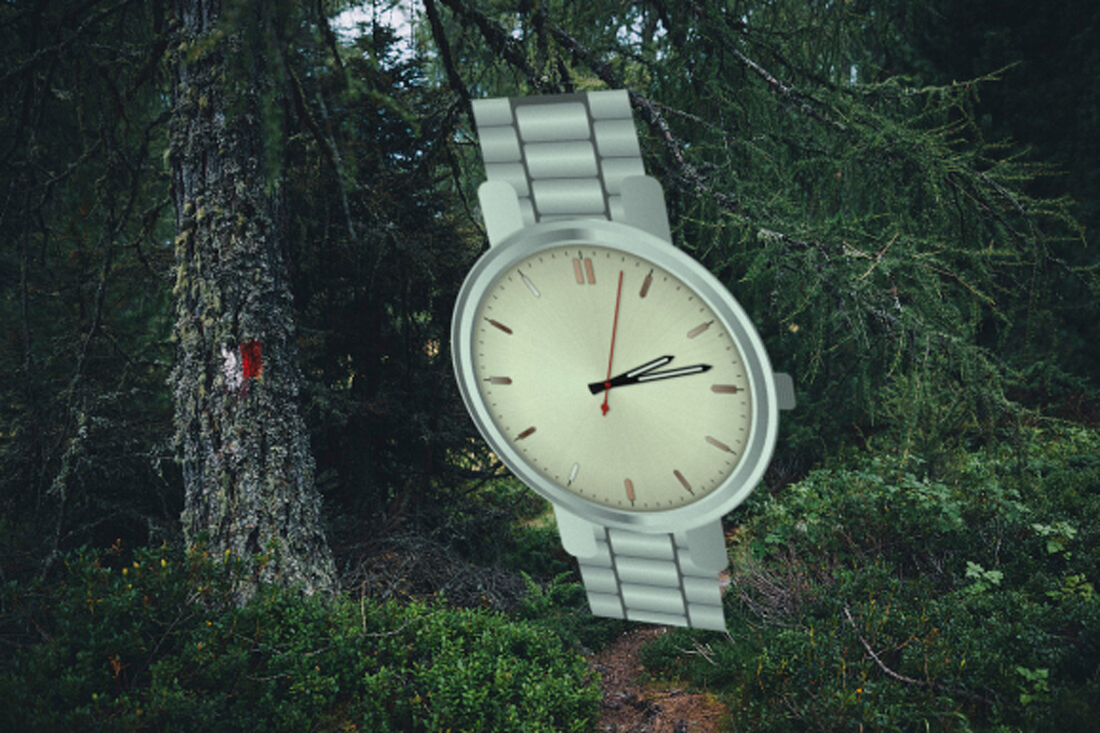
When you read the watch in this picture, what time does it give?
2:13:03
